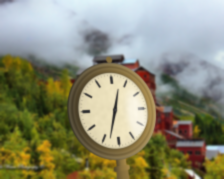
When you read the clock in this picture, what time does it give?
12:33
